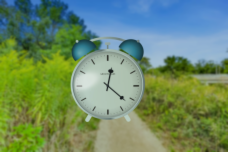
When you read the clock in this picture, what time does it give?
12:22
